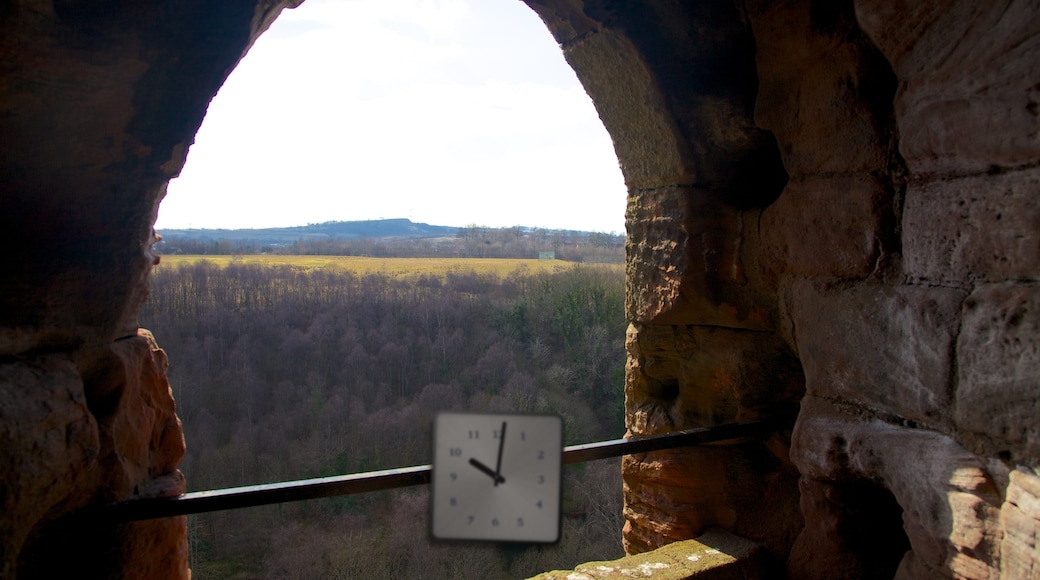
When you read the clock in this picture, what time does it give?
10:01
